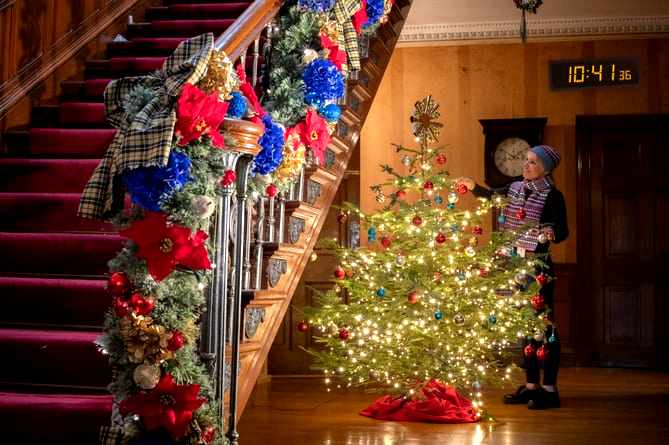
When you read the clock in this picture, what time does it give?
10:41:36
